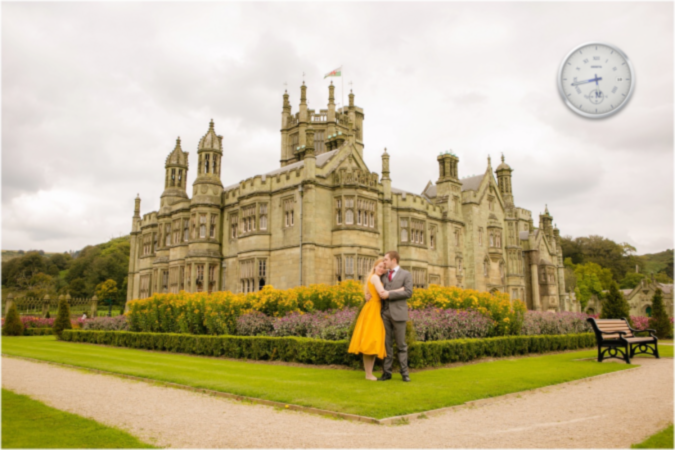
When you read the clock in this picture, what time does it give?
5:43
